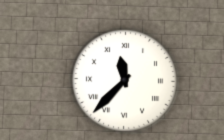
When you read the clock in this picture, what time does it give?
11:37
